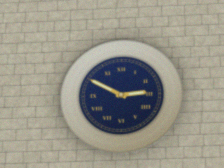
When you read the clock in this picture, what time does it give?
2:50
